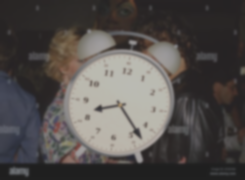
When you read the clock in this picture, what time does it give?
8:23
